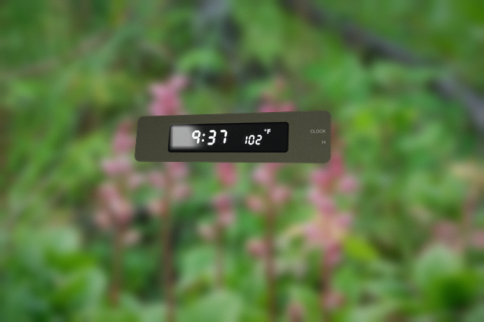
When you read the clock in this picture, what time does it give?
9:37
